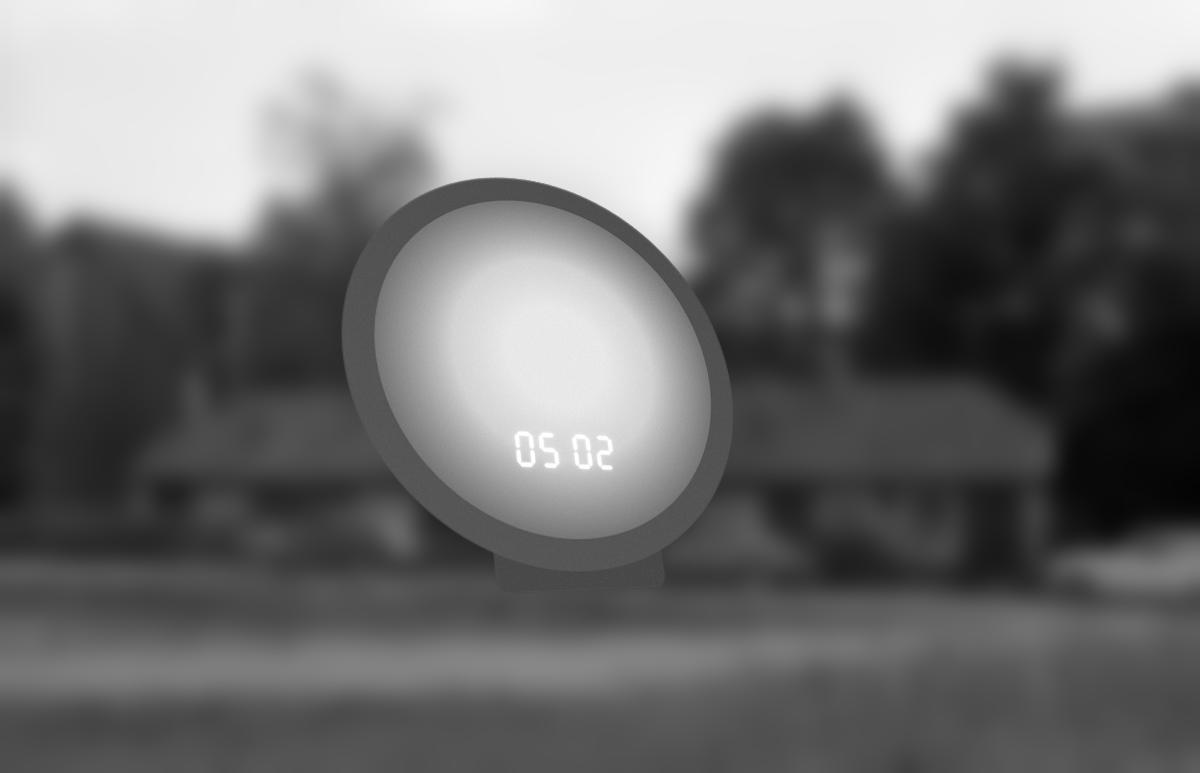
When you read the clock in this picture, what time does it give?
5:02
